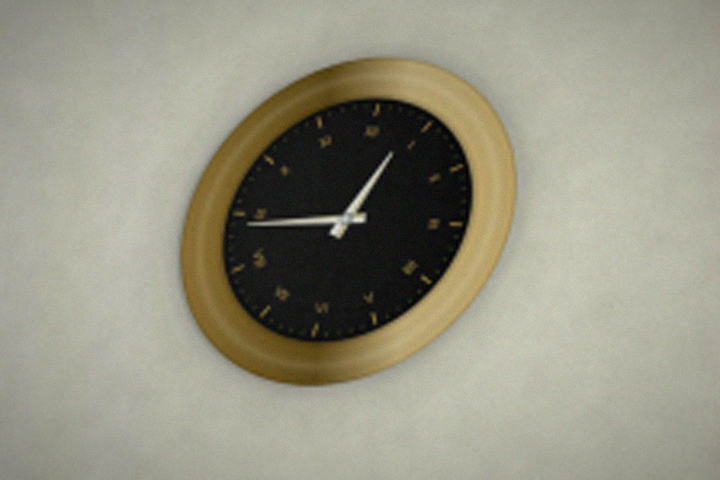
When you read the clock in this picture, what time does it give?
12:44
